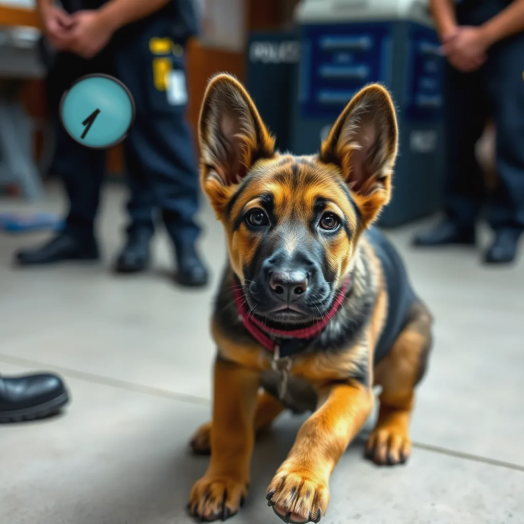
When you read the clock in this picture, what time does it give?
7:35
